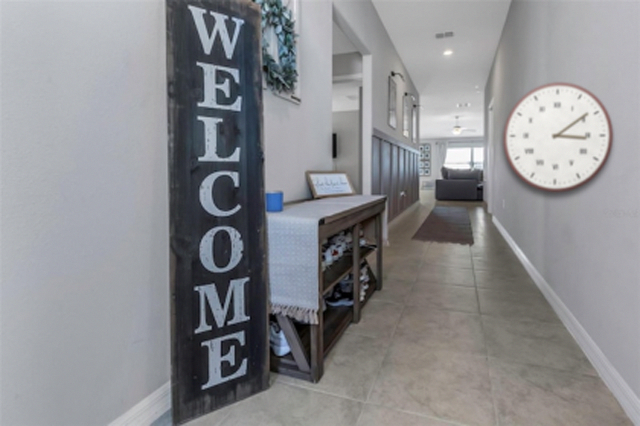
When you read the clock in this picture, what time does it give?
3:09
